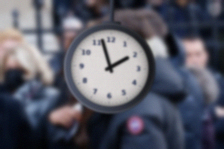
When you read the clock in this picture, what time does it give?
1:57
